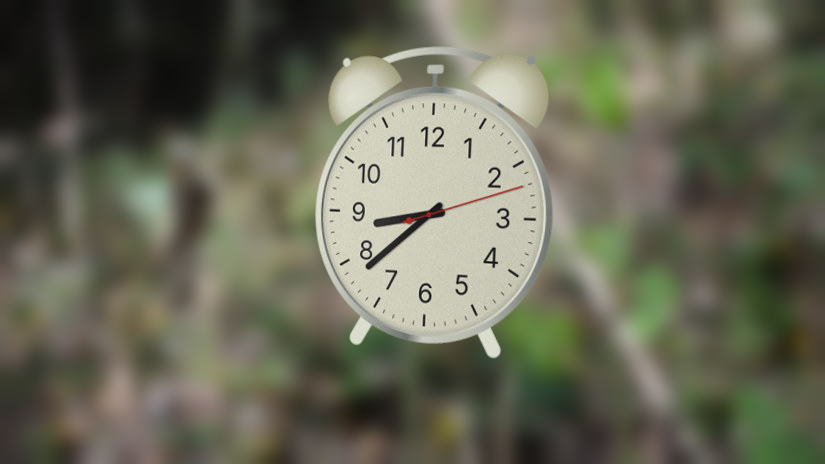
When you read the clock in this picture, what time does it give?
8:38:12
